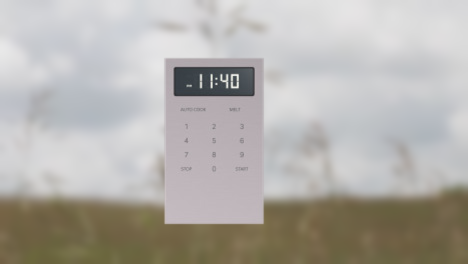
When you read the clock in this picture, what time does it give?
11:40
